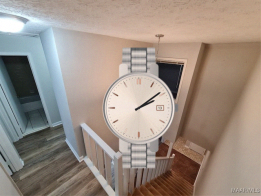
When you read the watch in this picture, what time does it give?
2:09
